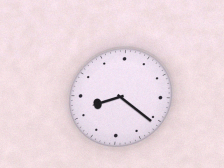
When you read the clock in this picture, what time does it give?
8:21
